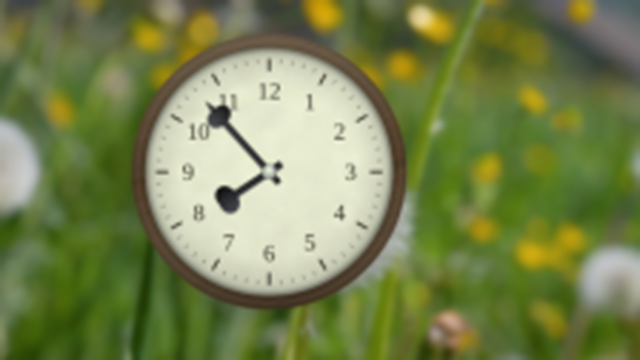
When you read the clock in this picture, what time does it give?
7:53
